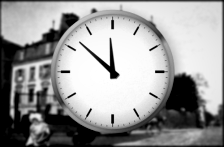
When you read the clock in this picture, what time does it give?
11:52
